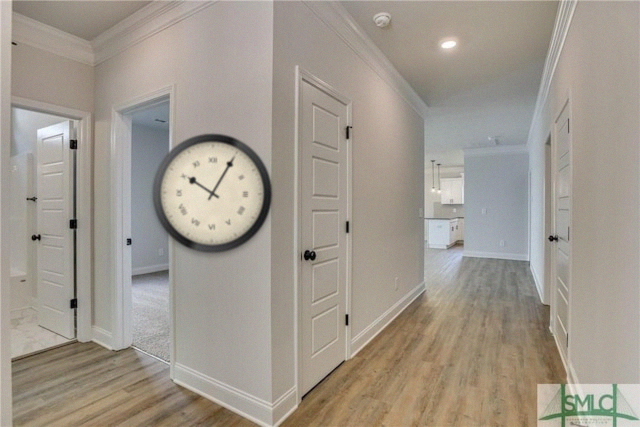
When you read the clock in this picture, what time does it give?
10:05
